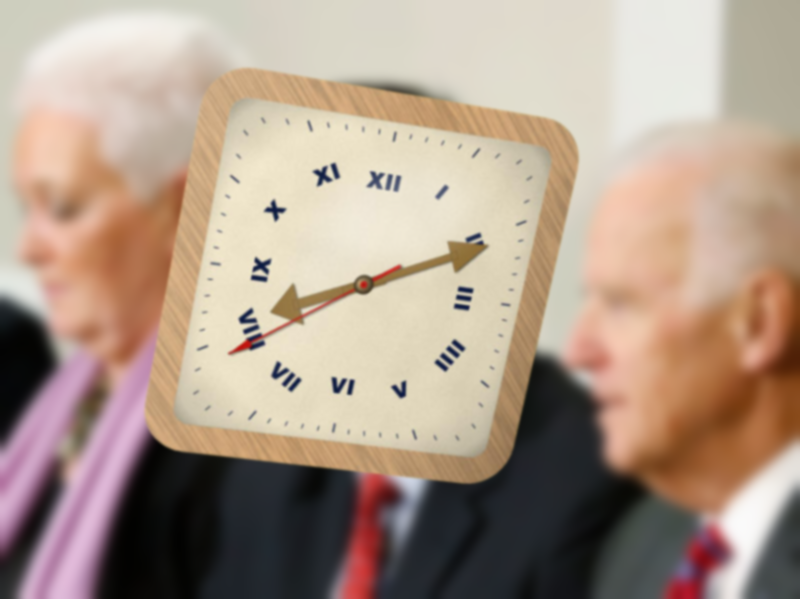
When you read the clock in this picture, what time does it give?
8:10:39
